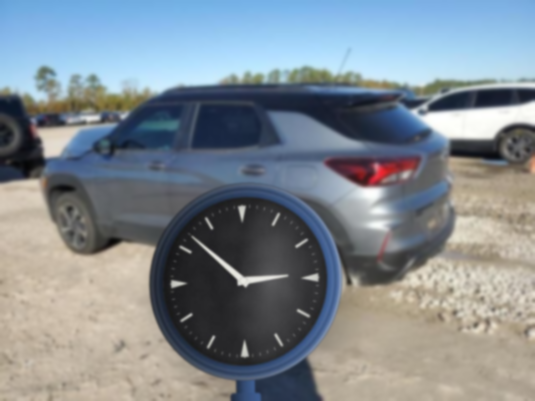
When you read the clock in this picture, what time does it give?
2:52
